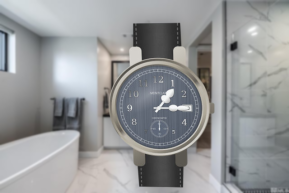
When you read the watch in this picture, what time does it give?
1:15
